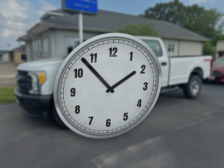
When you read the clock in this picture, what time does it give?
1:53
